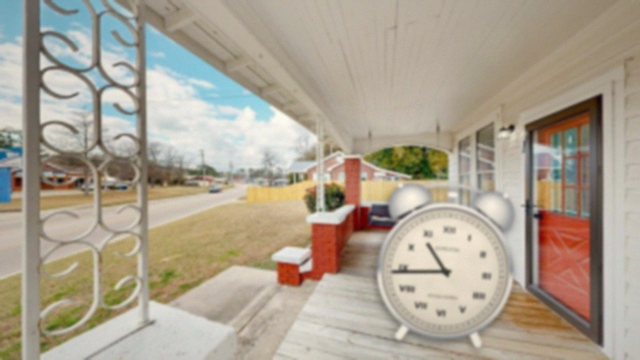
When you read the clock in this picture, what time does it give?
10:44
